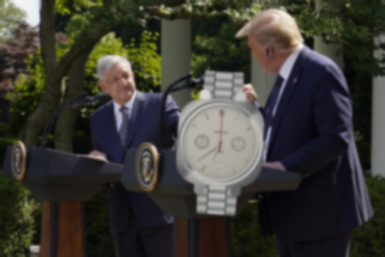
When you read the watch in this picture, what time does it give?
6:38
